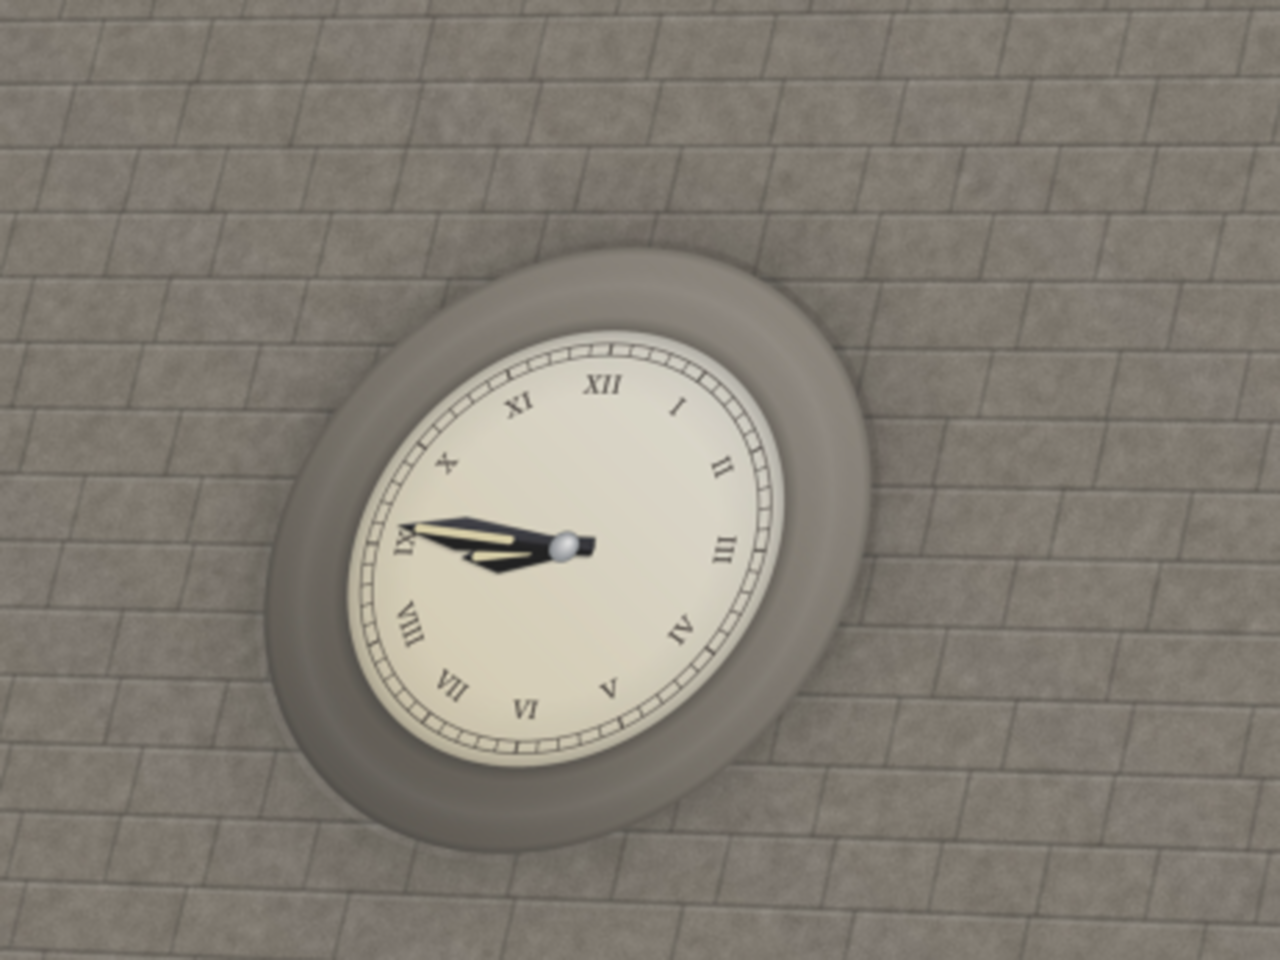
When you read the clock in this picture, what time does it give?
8:46
